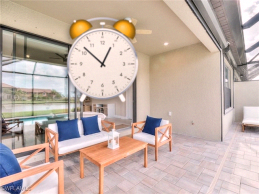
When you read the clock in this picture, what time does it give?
12:52
